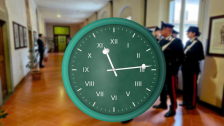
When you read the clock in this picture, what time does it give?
11:14
